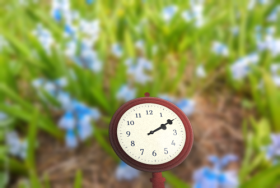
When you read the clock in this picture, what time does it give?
2:10
